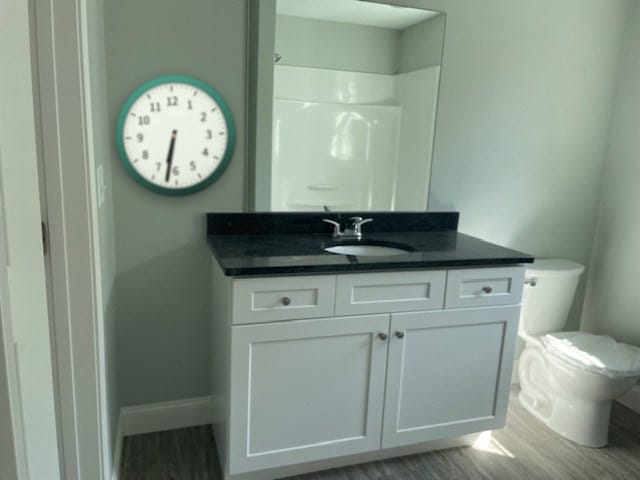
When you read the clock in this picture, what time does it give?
6:32
